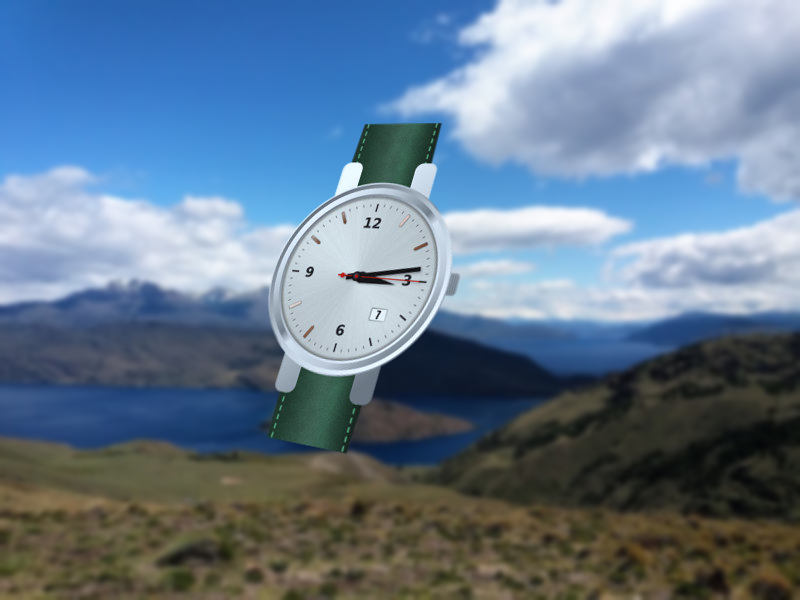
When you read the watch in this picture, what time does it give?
3:13:15
